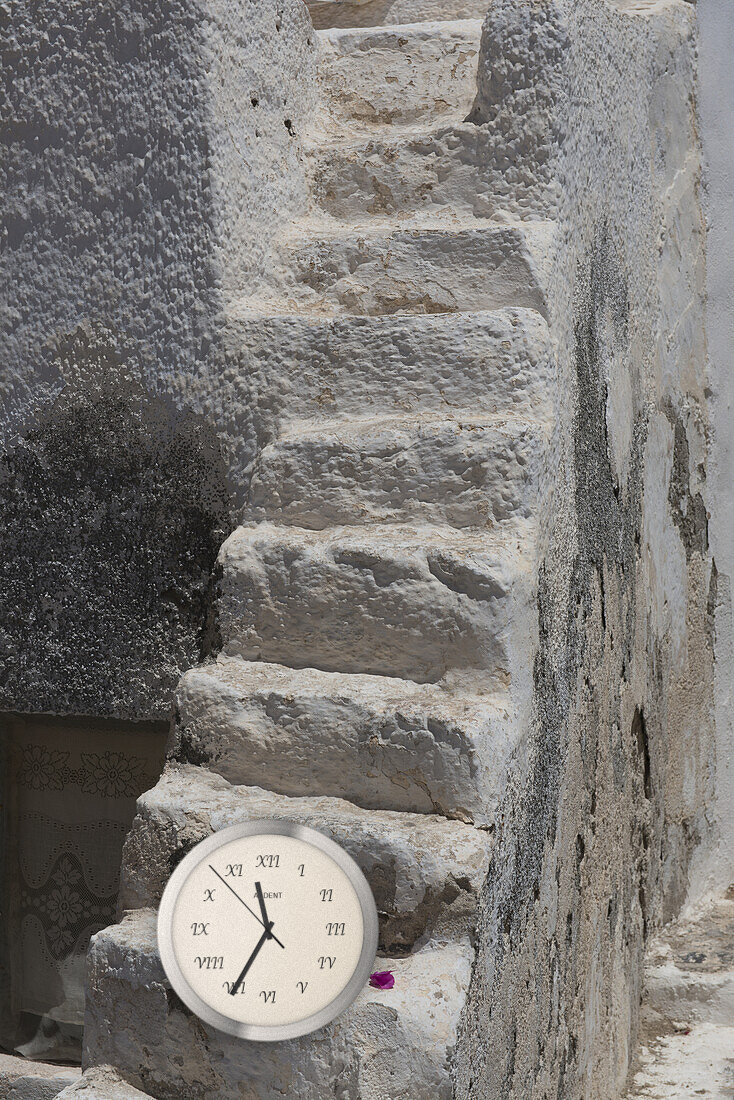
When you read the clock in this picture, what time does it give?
11:34:53
